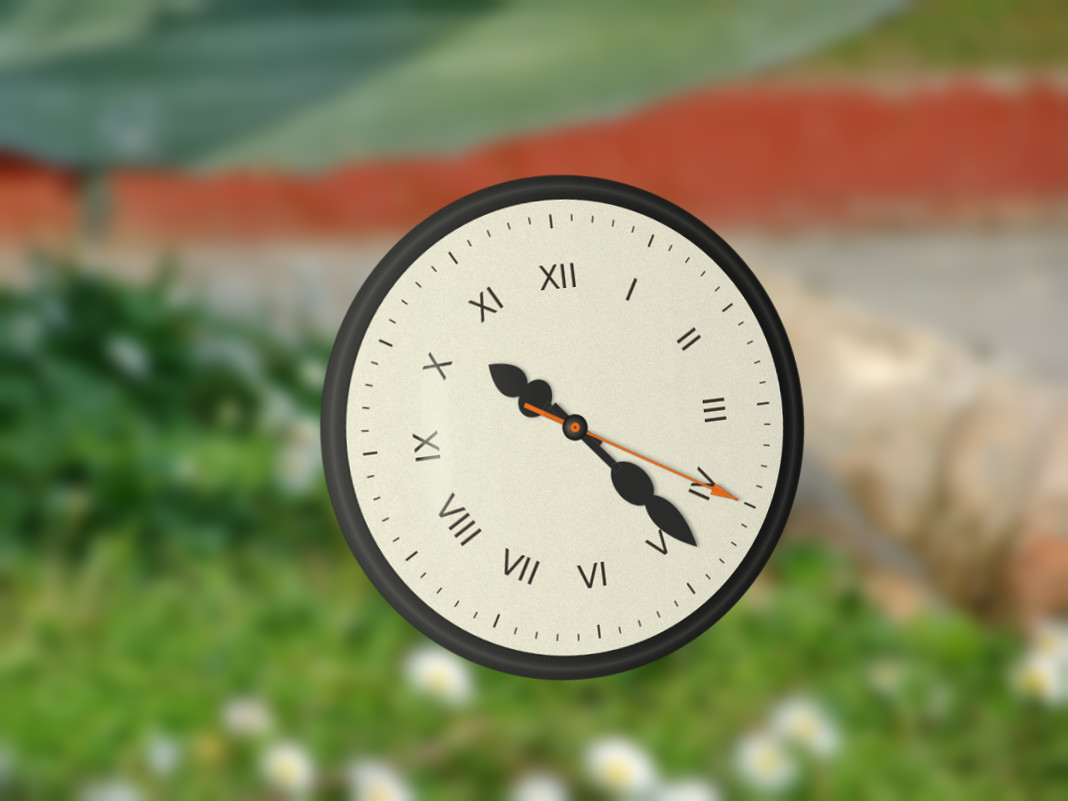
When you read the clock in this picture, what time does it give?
10:23:20
